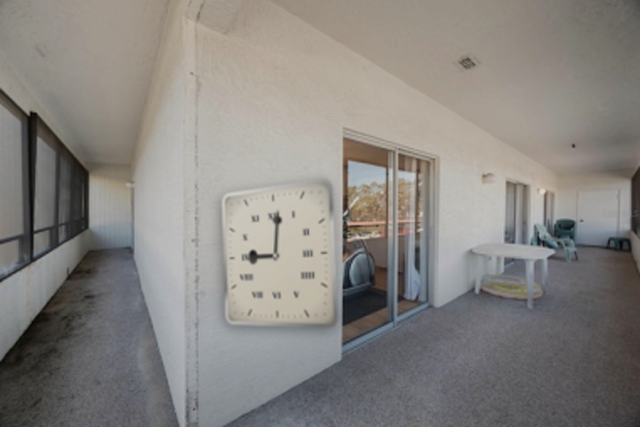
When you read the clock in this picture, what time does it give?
9:01
